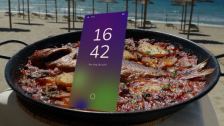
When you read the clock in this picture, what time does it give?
16:42
